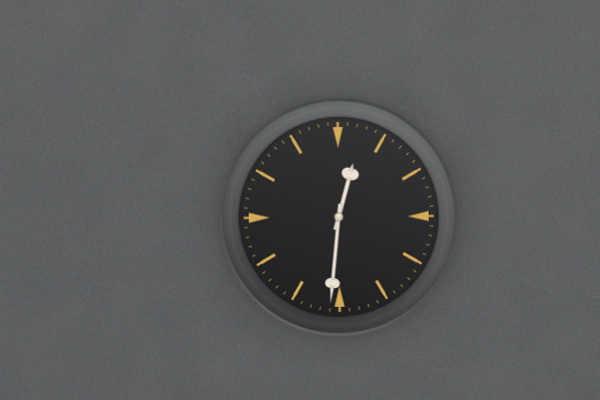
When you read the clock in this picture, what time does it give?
12:31
